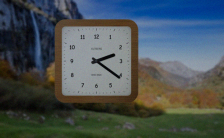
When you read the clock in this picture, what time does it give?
2:21
